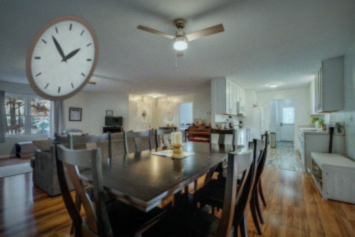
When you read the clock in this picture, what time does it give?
1:53
